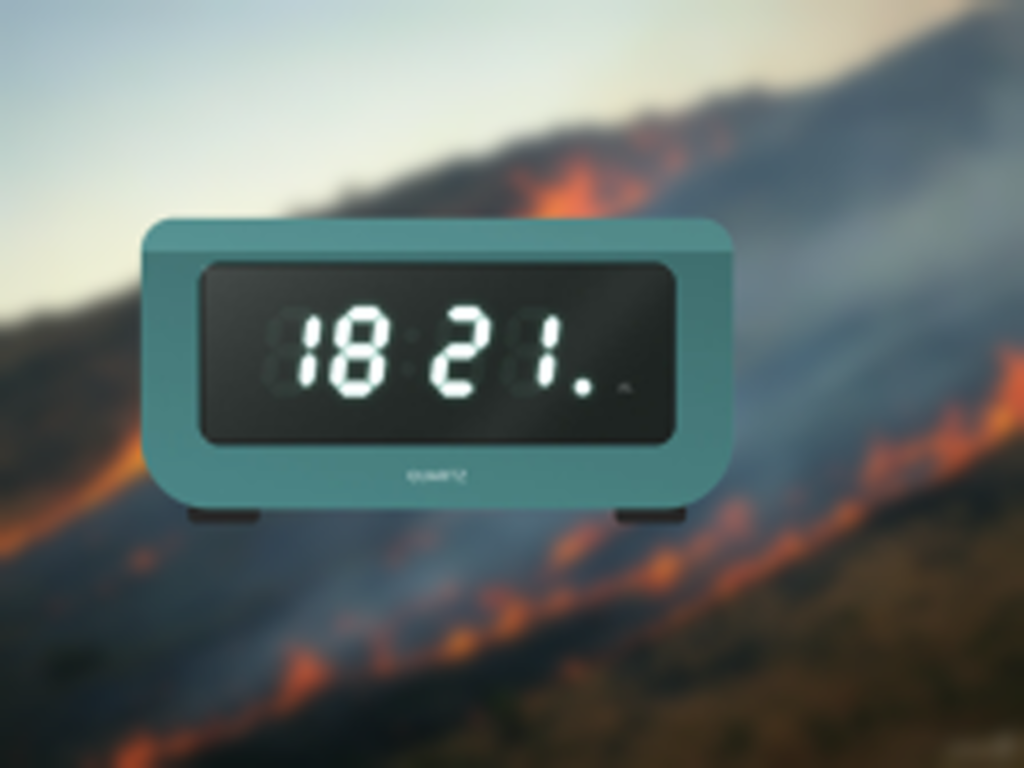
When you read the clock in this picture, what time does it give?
18:21
